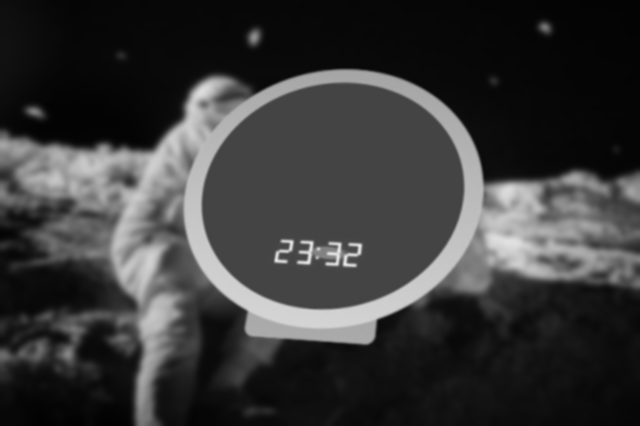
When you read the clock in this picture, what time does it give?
23:32
